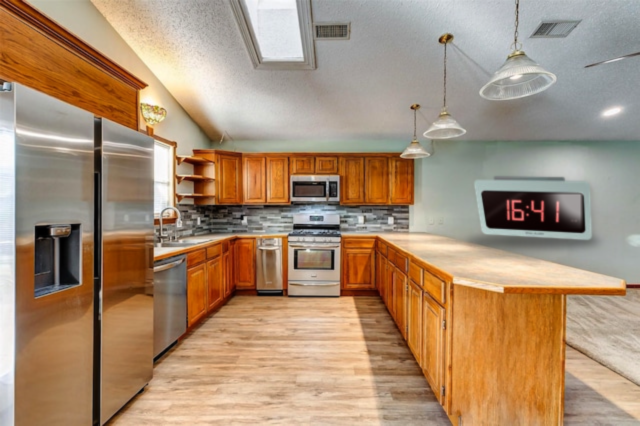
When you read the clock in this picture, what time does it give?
16:41
